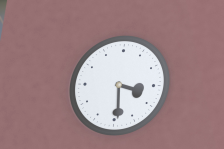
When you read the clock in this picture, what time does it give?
3:29
